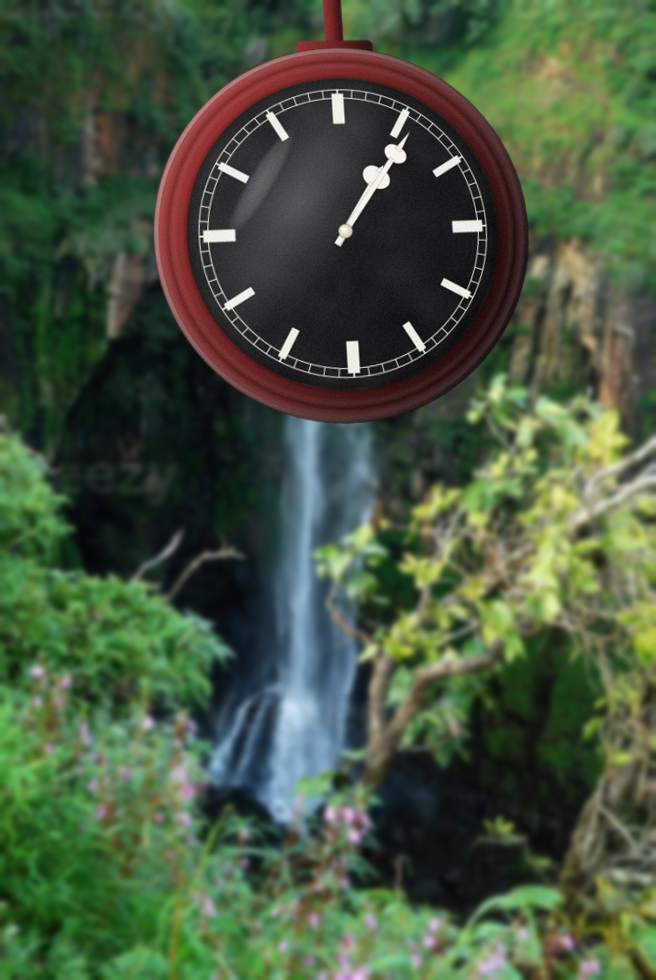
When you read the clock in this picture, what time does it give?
1:06
